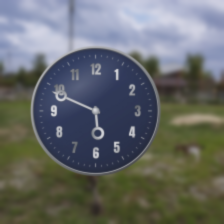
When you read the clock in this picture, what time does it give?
5:49
